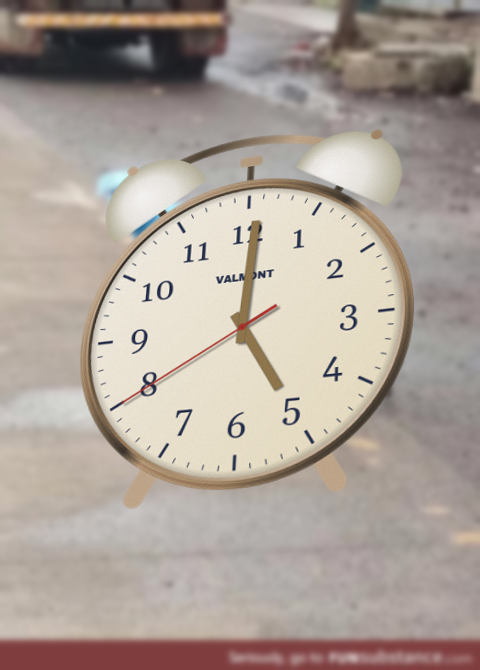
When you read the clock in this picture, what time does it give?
5:00:40
